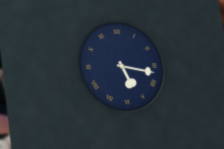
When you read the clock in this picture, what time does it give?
5:17
